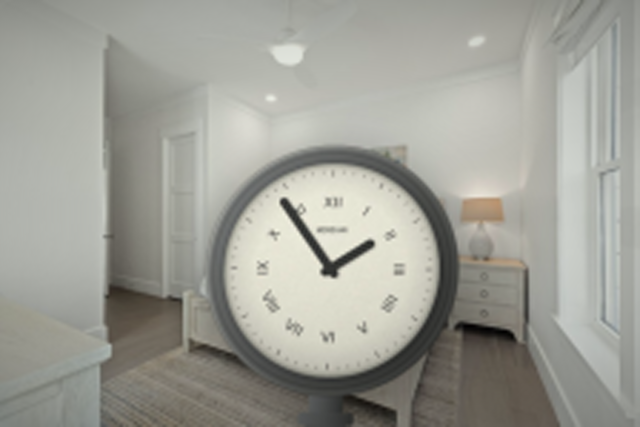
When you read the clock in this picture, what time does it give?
1:54
